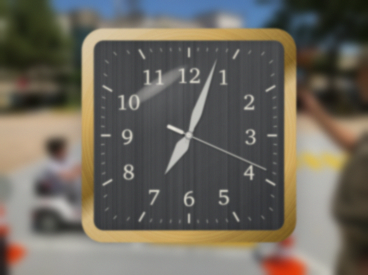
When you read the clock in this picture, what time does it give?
7:03:19
